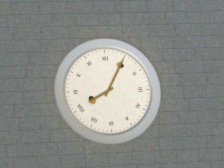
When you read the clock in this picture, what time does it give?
8:05
